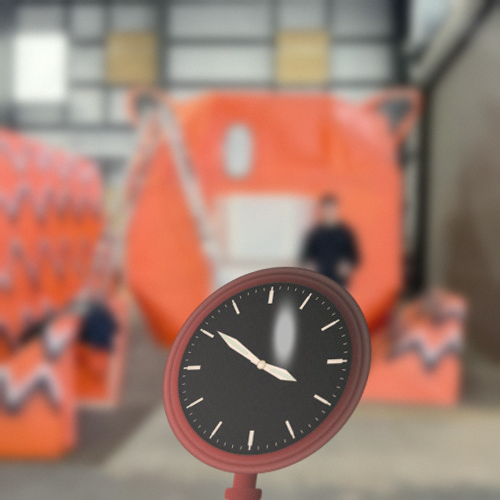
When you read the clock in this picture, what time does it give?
3:51
